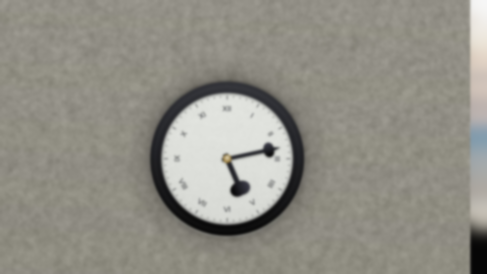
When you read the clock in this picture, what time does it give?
5:13
